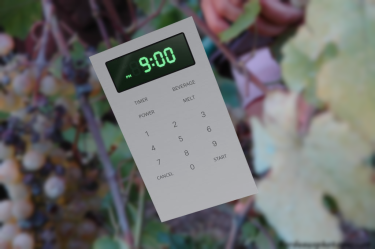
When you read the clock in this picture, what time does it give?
9:00
